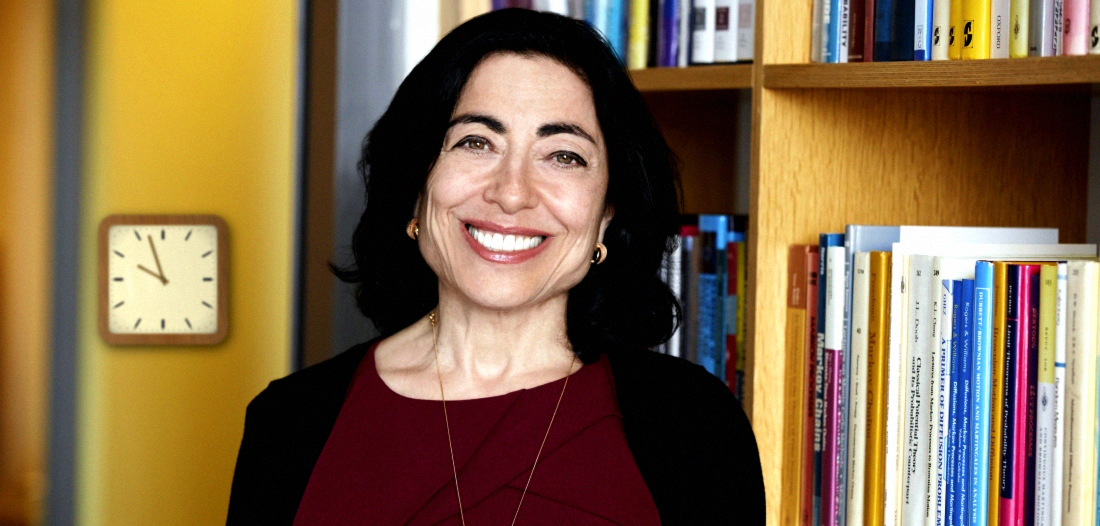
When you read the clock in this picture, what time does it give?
9:57
